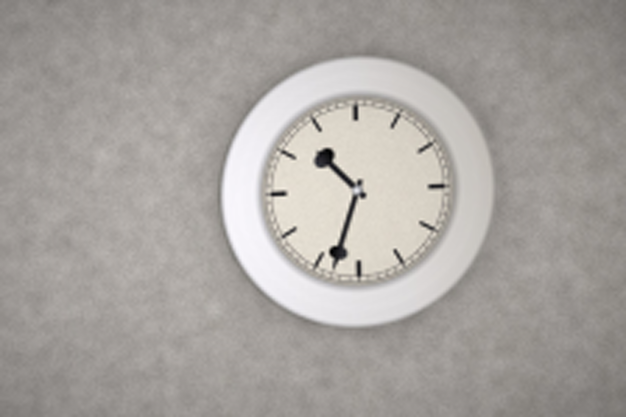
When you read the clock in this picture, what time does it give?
10:33
